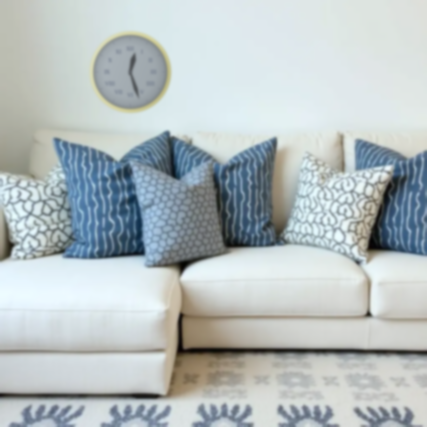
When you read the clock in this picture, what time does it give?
12:27
